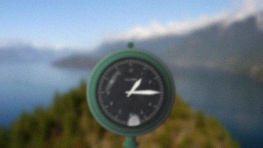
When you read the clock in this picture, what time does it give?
1:15
